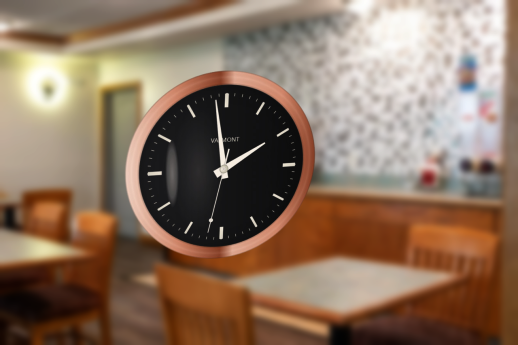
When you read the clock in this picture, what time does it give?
1:58:32
